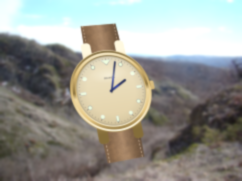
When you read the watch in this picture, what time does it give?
2:03
